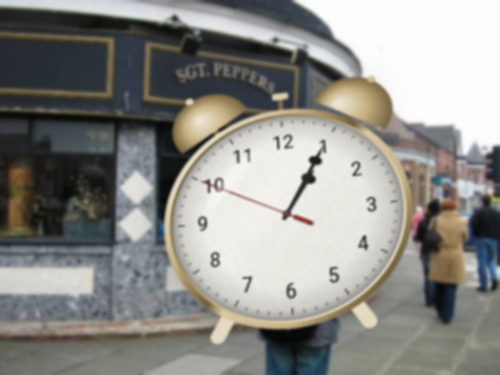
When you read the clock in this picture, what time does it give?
1:04:50
